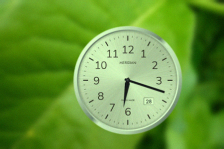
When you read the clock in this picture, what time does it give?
6:18
